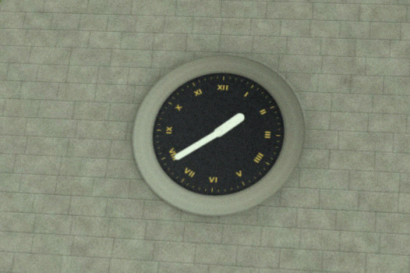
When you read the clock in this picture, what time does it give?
1:39
